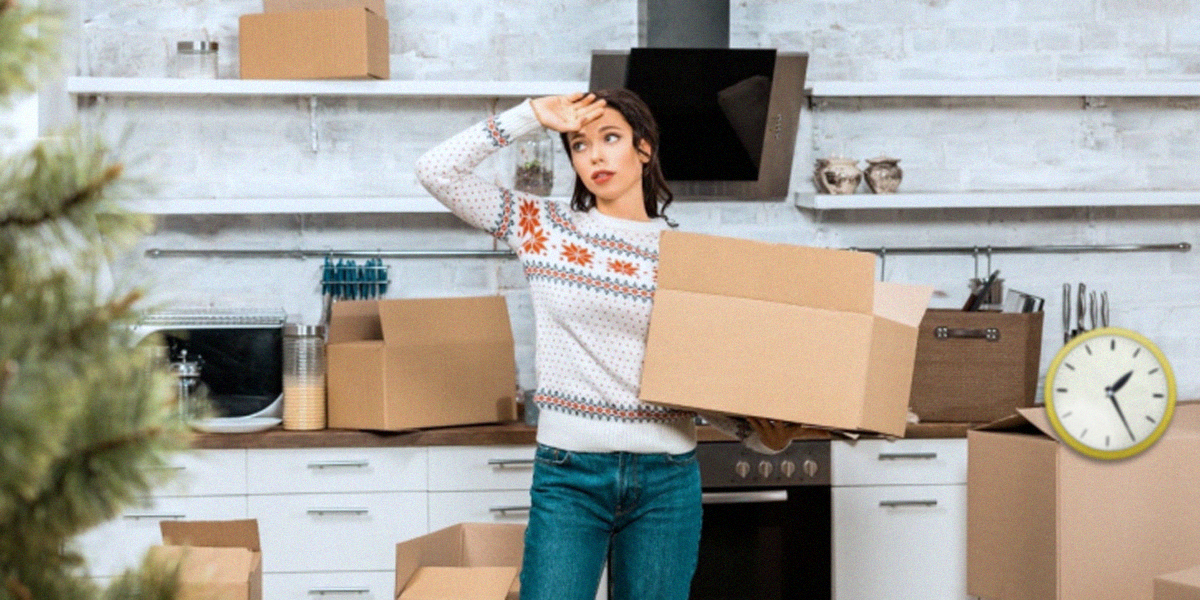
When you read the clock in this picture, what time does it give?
1:25
